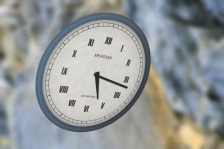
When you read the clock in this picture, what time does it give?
5:17
